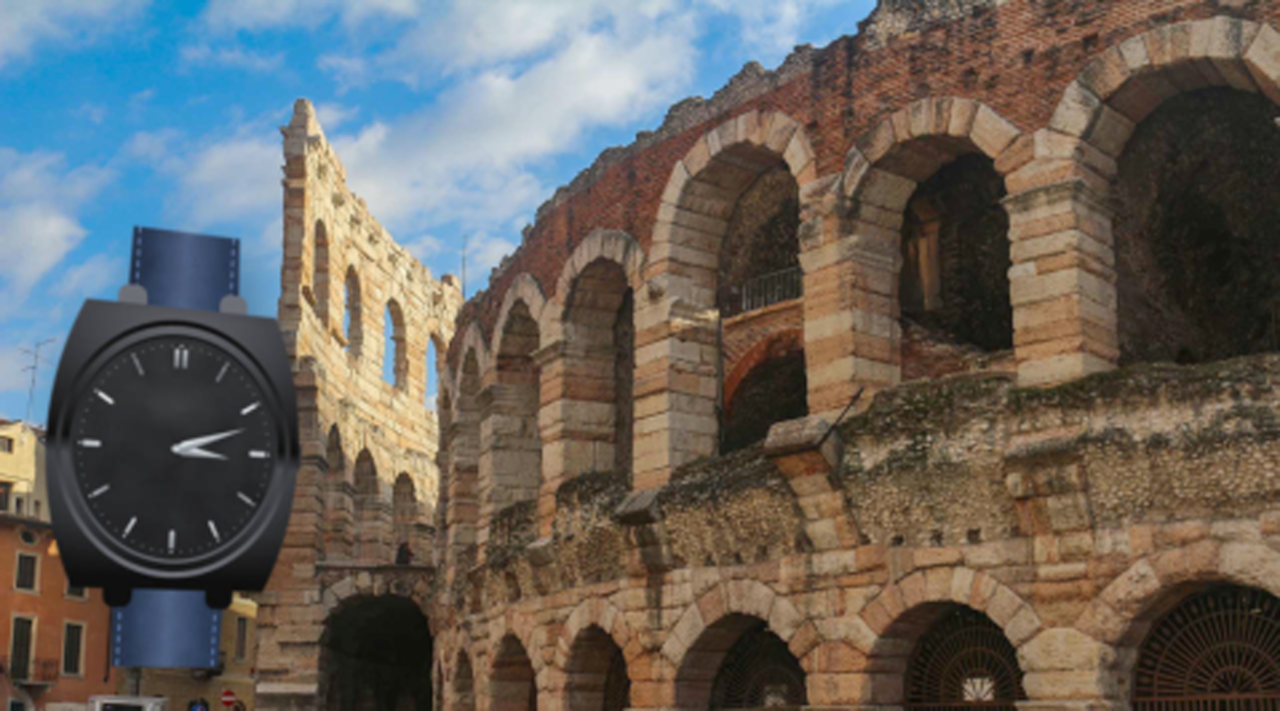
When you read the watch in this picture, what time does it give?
3:12
